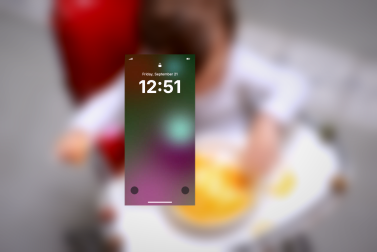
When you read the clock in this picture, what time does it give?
12:51
